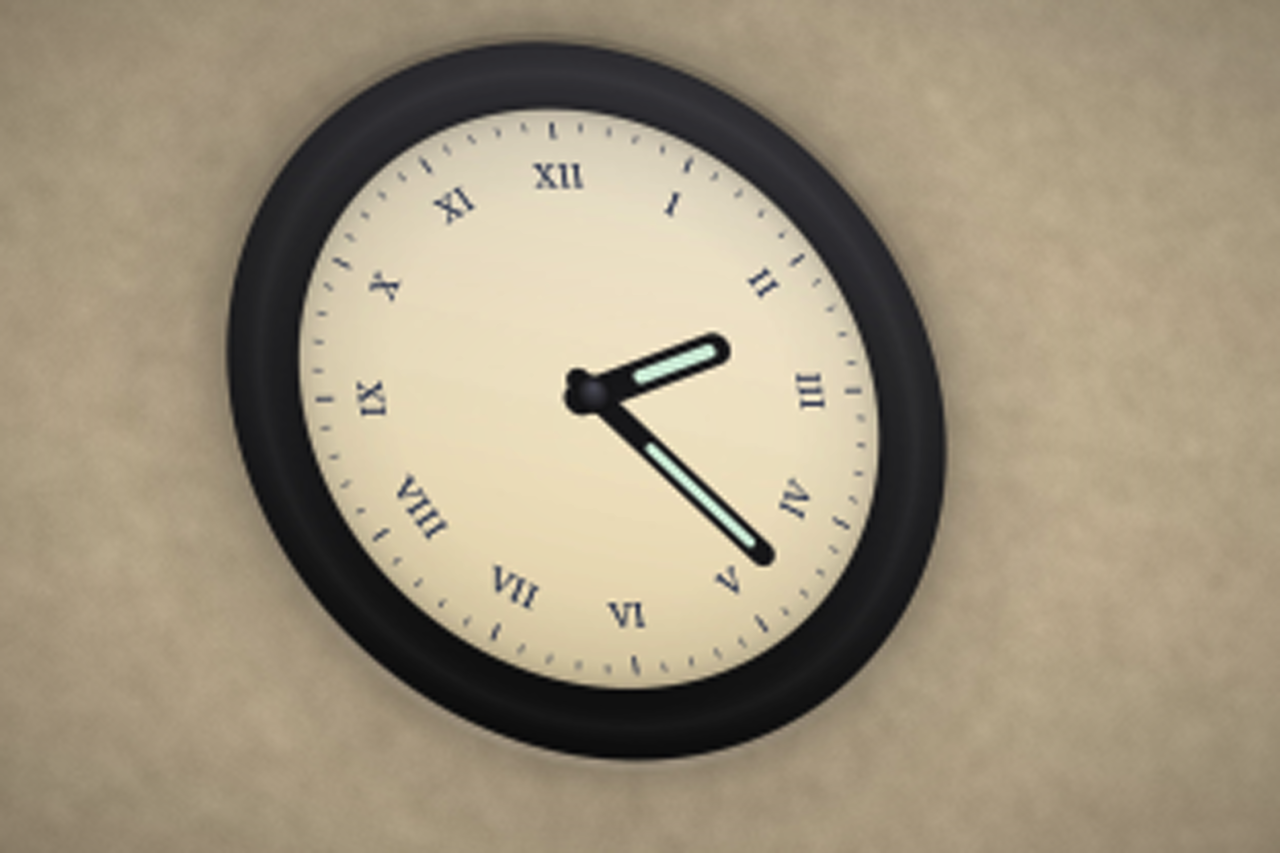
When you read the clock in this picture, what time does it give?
2:23
